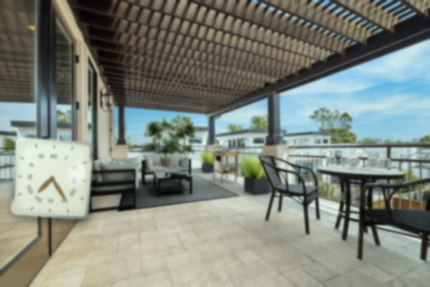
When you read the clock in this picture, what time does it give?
7:24
